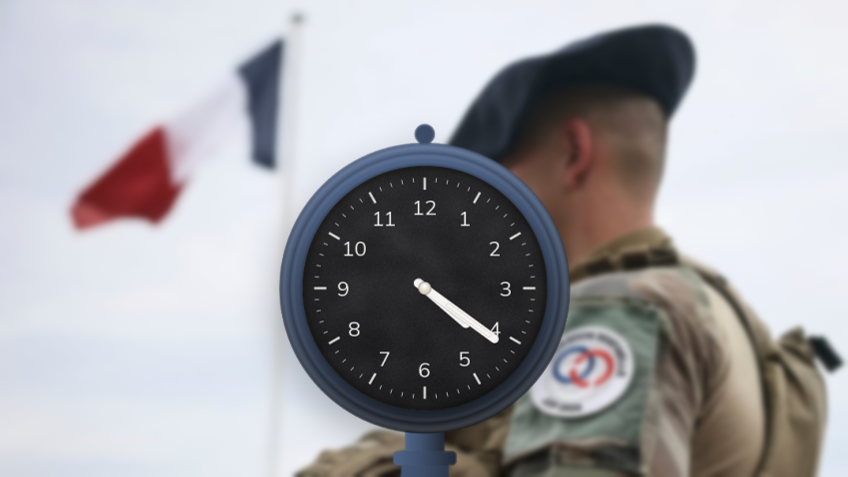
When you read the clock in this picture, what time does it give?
4:21
